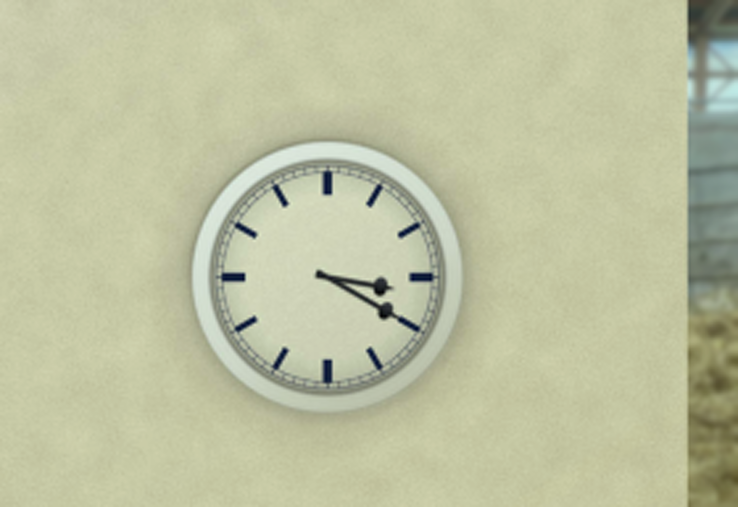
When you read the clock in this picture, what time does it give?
3:20
